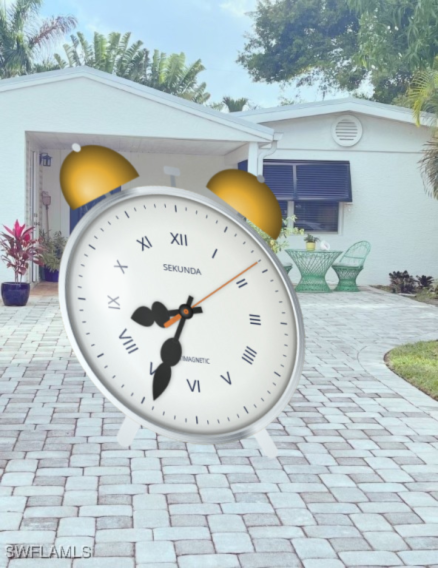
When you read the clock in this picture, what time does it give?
8:34:09
